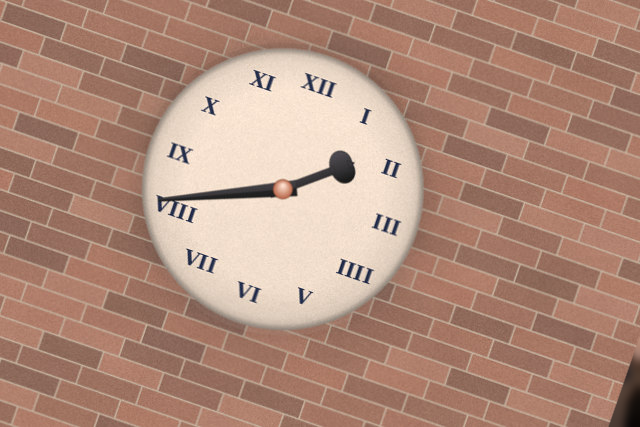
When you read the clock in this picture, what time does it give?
1:41
